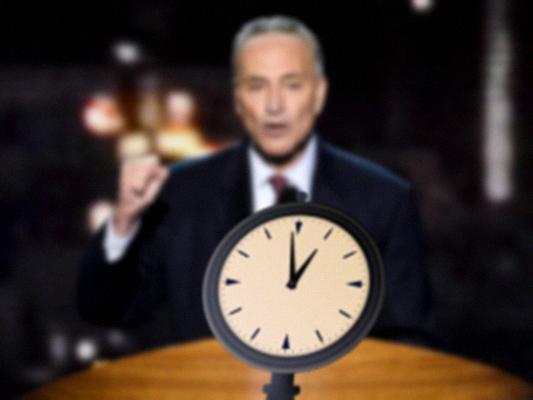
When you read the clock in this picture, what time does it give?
12:59
